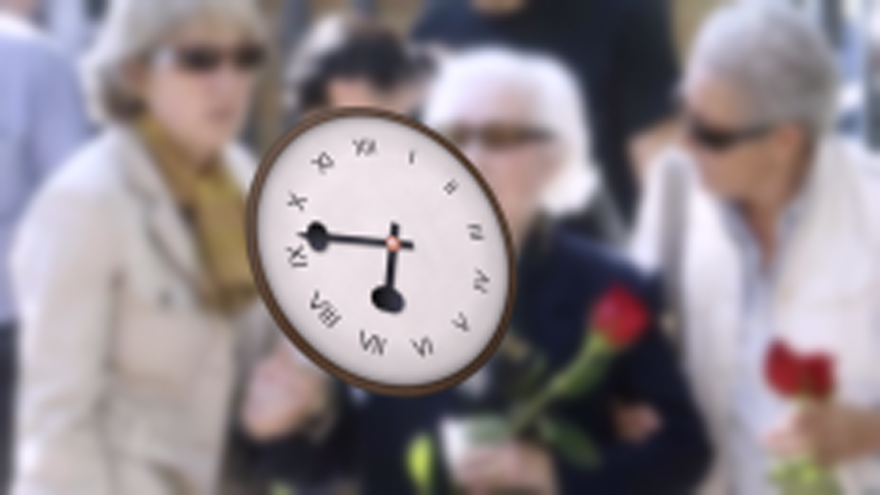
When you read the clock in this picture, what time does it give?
6:47
